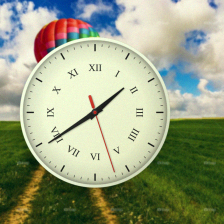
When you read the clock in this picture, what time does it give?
1:39:27
